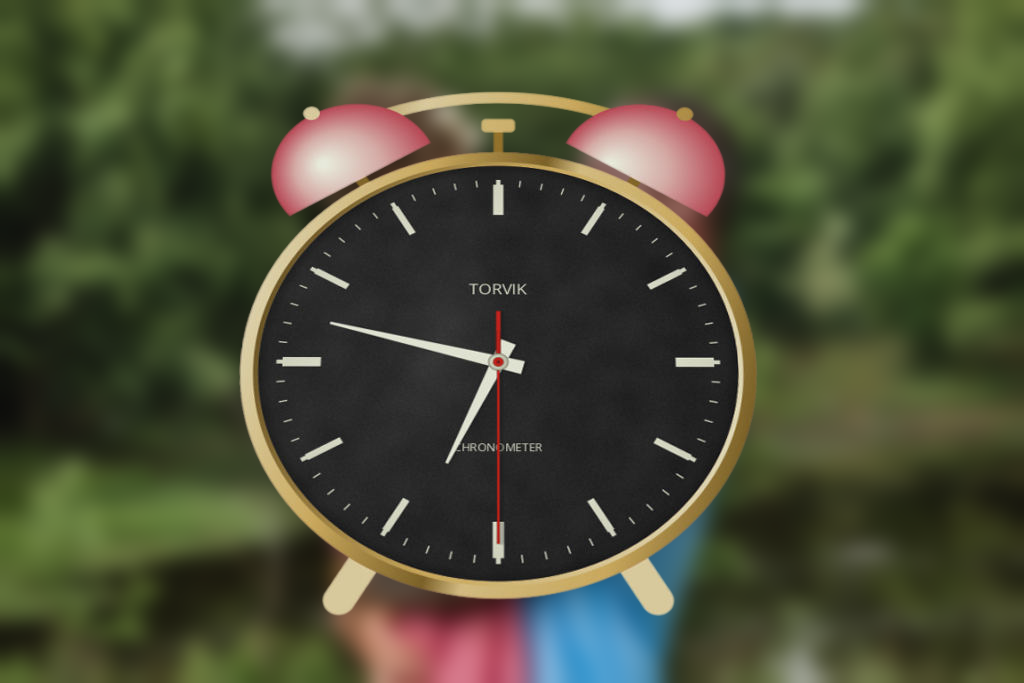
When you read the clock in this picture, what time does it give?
6:47:30
